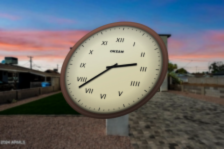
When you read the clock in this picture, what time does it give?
2:38
